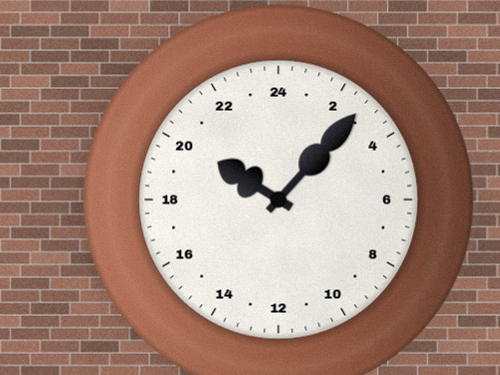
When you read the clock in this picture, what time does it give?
20:07
